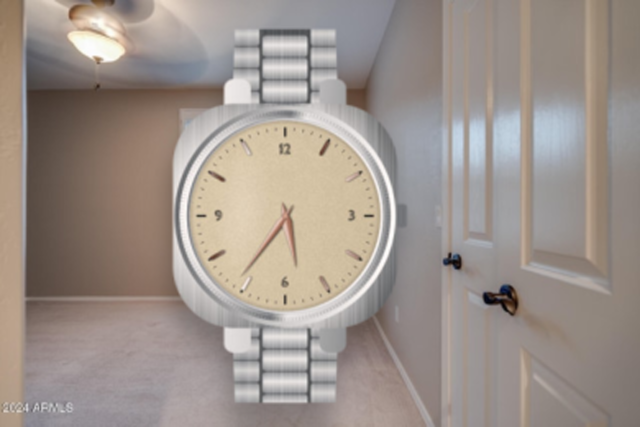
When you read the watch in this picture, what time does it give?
5:36
